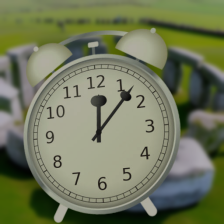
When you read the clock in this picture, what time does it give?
12:07
